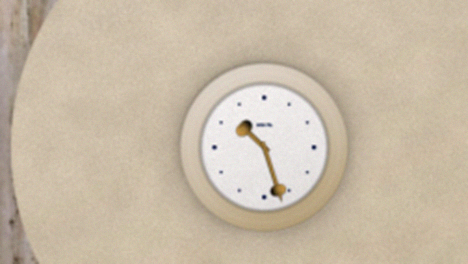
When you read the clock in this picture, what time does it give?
10:27
